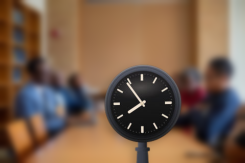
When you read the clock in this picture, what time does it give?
7:54
